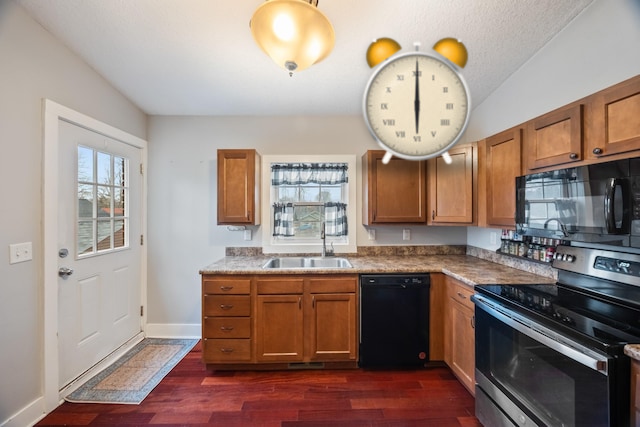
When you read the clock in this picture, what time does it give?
6:00
